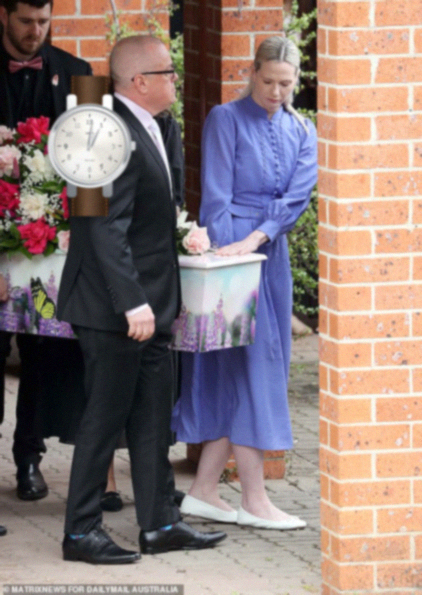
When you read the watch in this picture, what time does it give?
1:01
